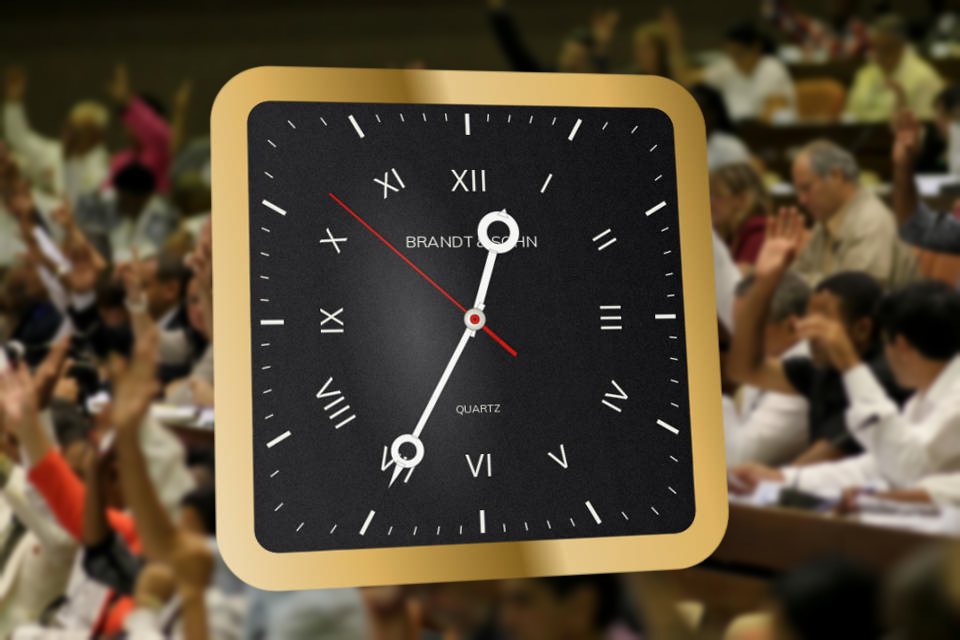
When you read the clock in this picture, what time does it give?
12:34:52
